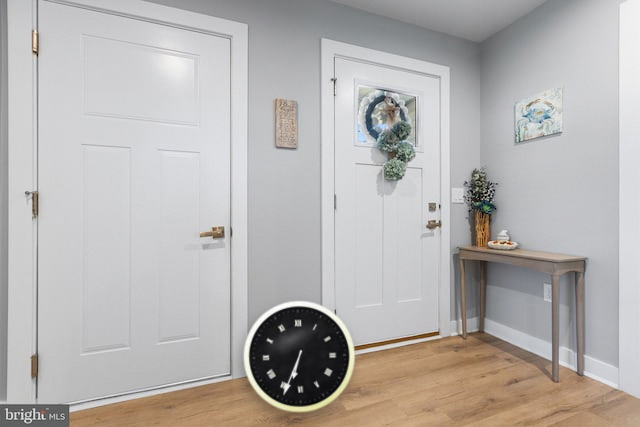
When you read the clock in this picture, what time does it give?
6:34
